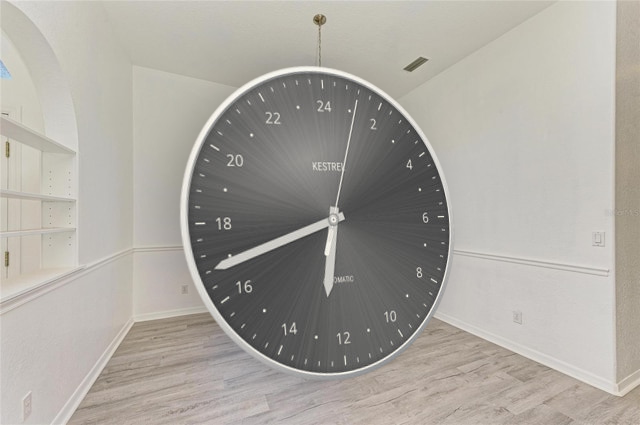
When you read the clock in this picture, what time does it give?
12:42:03
